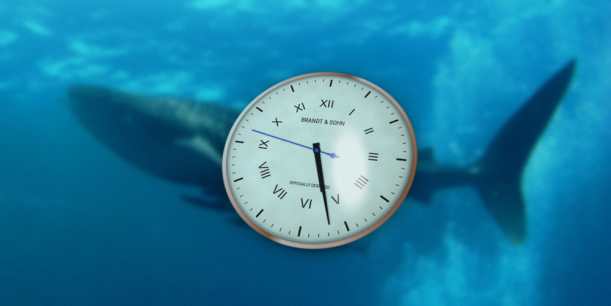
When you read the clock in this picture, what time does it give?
5:26:47
